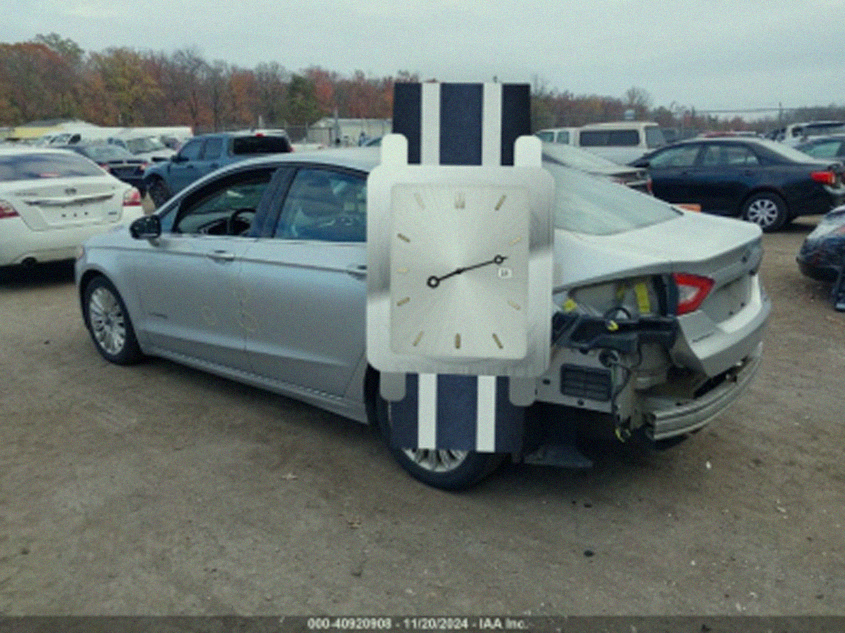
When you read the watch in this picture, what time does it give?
8:12
